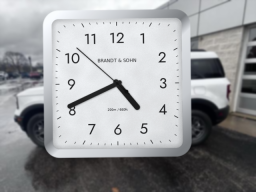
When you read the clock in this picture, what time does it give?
4:40:52
